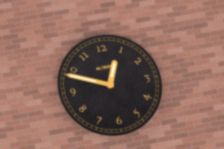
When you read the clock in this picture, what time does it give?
12:49
